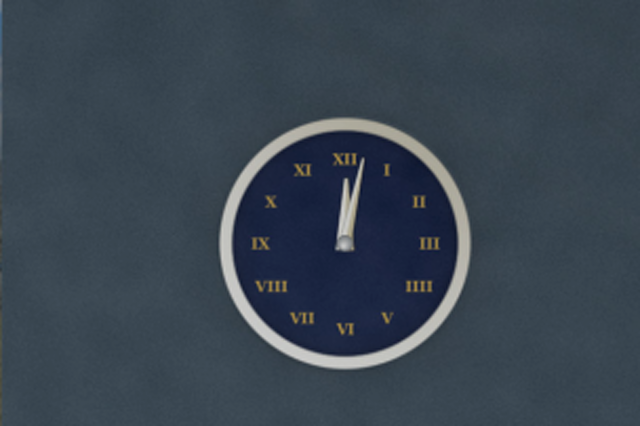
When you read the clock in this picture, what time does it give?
12:02
